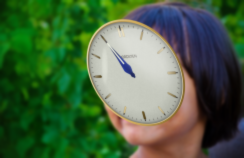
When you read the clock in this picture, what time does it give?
10:55
